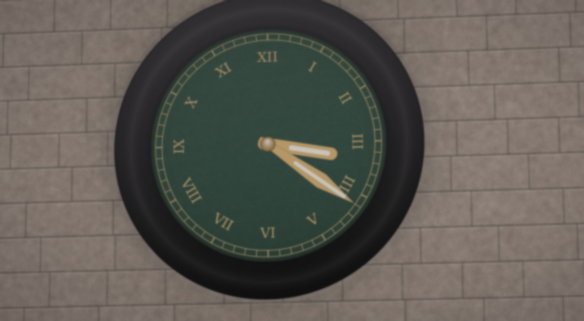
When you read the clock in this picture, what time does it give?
3:21
